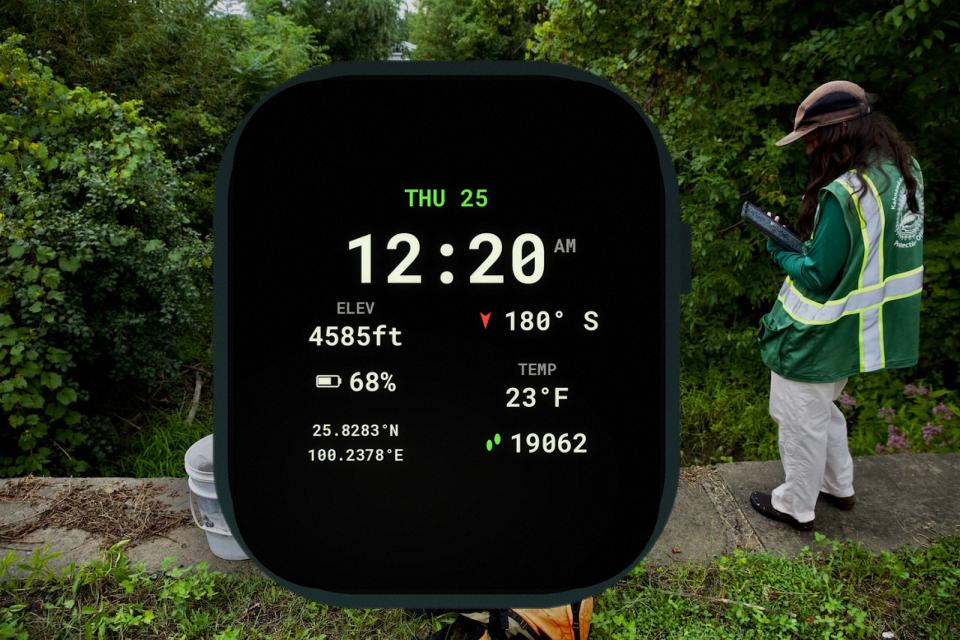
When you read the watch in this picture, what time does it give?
12:20
